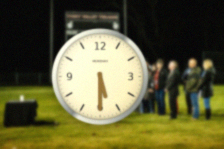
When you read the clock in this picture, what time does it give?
5:30
